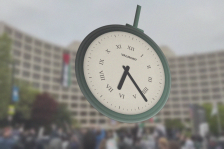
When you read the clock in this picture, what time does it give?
6:22
